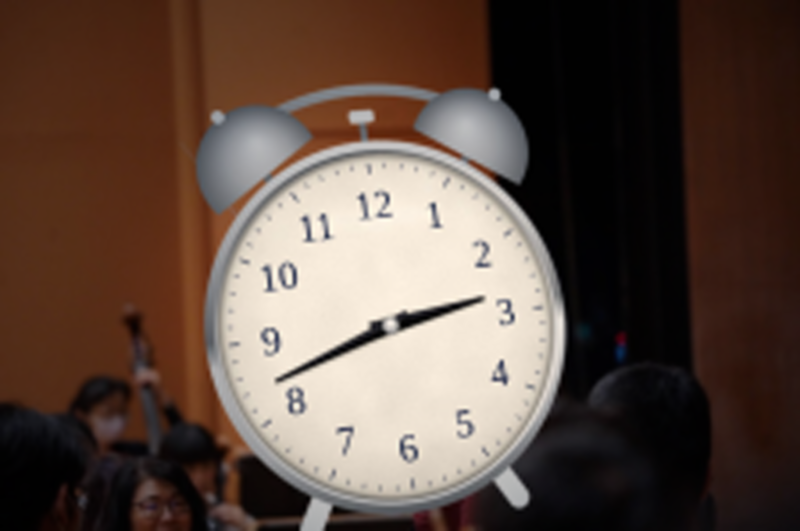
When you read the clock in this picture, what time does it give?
2:42
